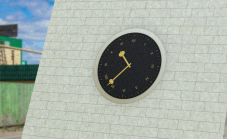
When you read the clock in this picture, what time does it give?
10:37
